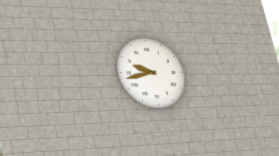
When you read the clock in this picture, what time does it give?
9:43
